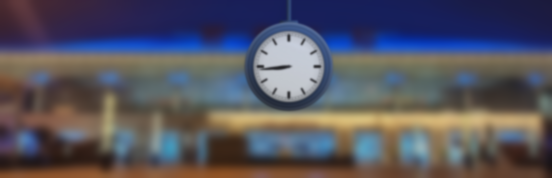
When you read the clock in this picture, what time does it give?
8:44
